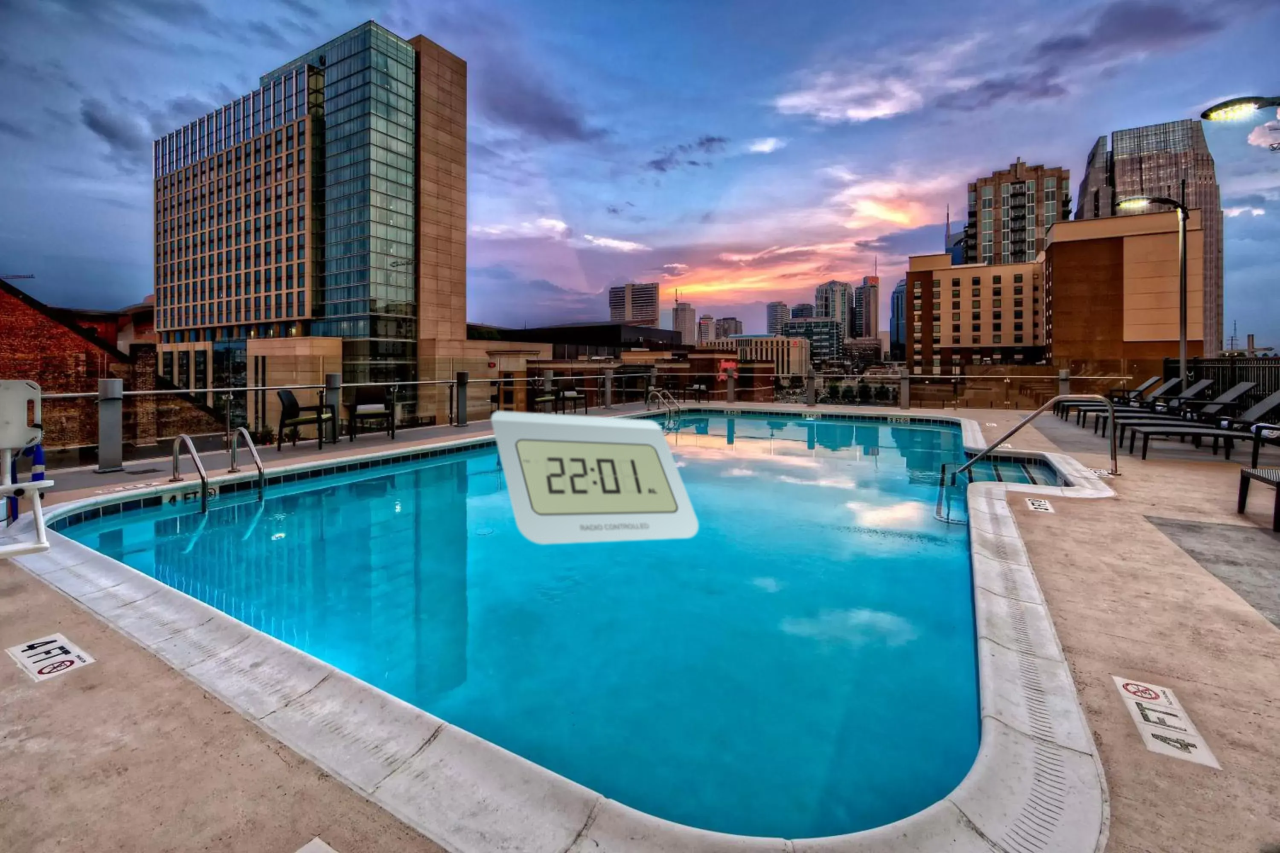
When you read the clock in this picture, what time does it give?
22:01
